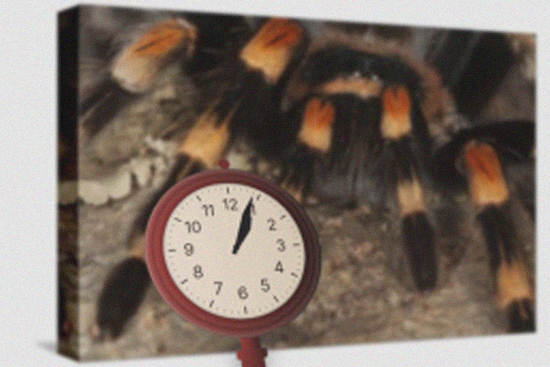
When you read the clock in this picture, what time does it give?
1:04
